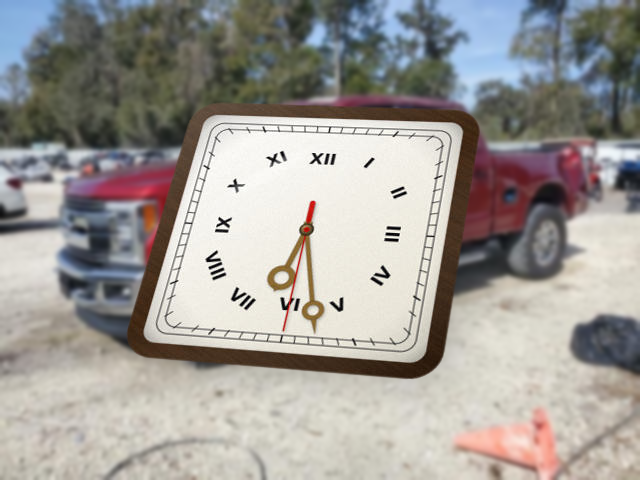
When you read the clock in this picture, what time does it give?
6:27:30
